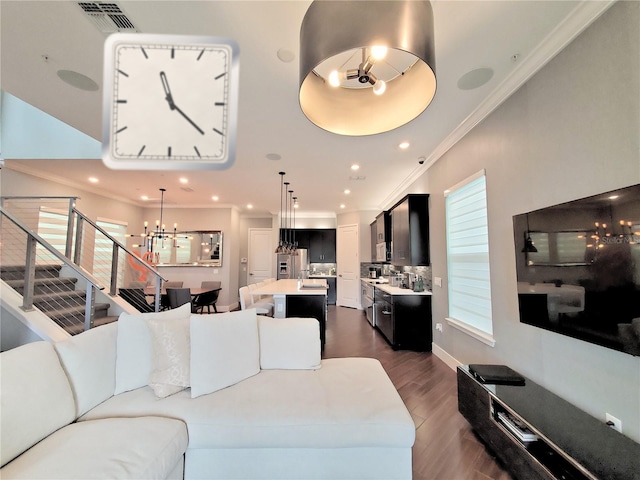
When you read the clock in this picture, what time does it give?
11:22
